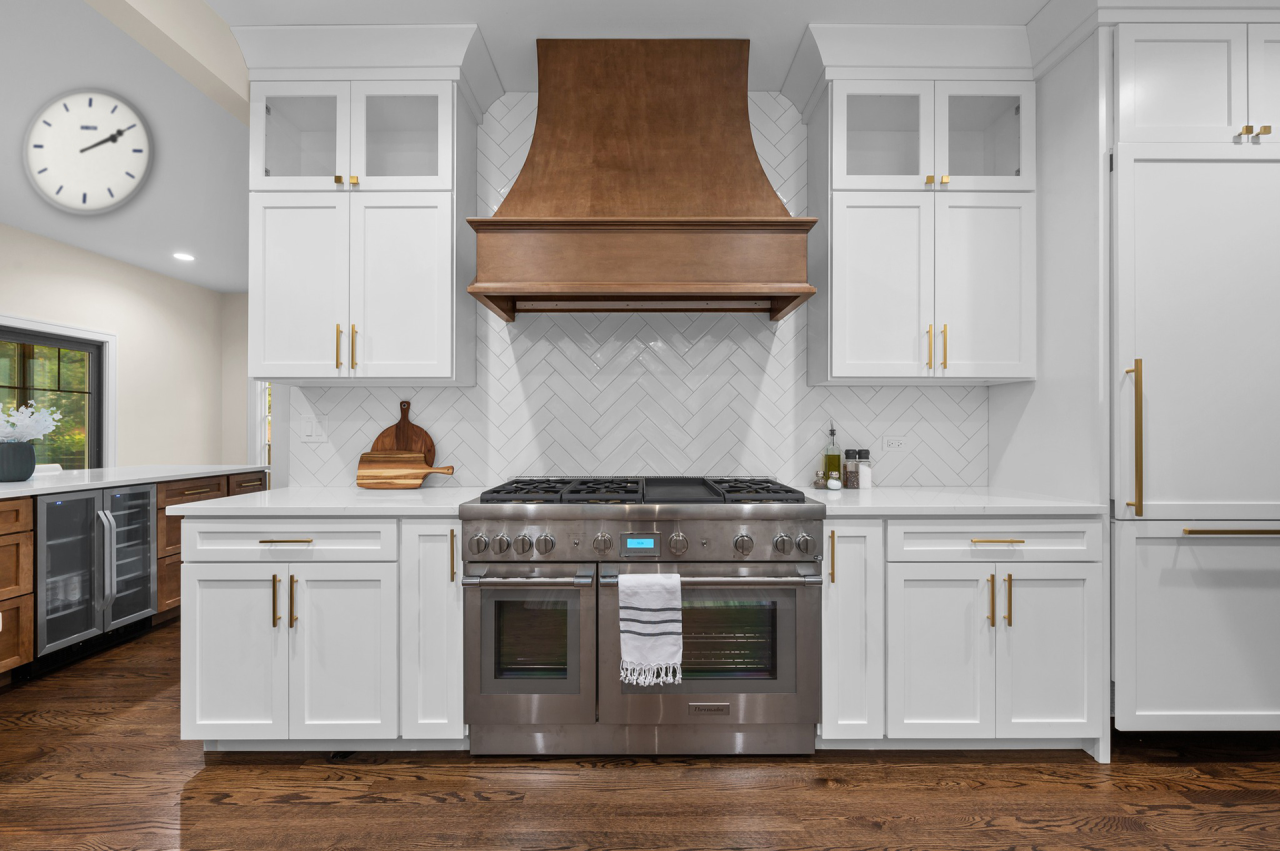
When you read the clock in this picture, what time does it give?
2:10
